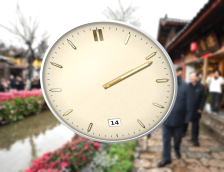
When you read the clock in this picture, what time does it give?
2:11
